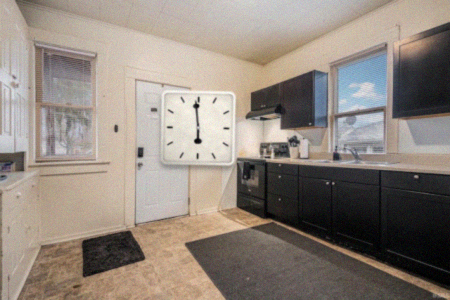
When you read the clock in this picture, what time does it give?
5:59
